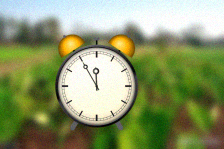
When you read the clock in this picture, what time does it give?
11:55
